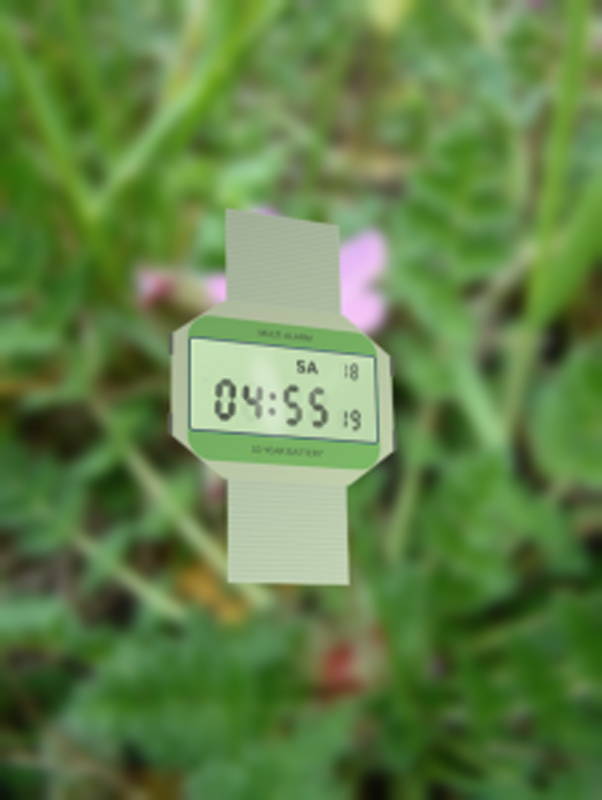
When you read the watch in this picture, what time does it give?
4:55:19
